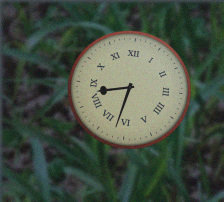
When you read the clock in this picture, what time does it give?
8:32
